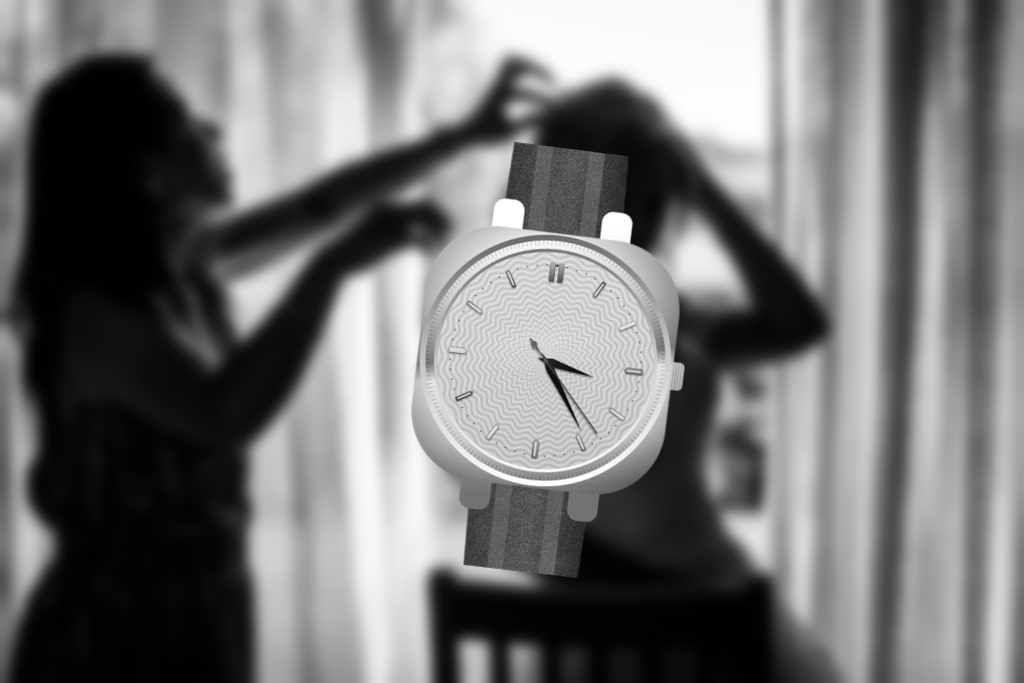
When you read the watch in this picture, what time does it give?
3:24:23
